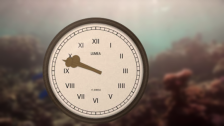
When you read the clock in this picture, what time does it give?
9:48
